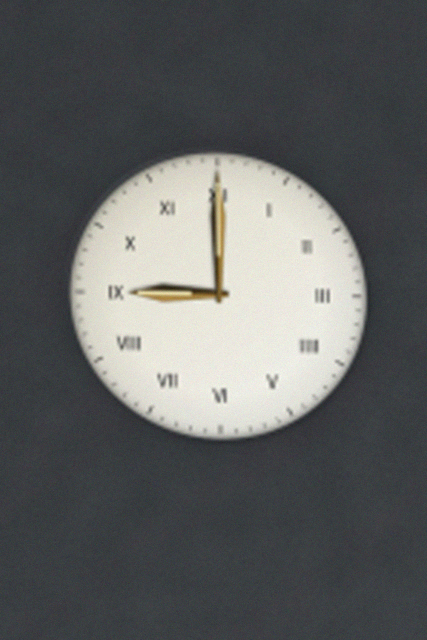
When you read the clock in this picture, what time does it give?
9:00
